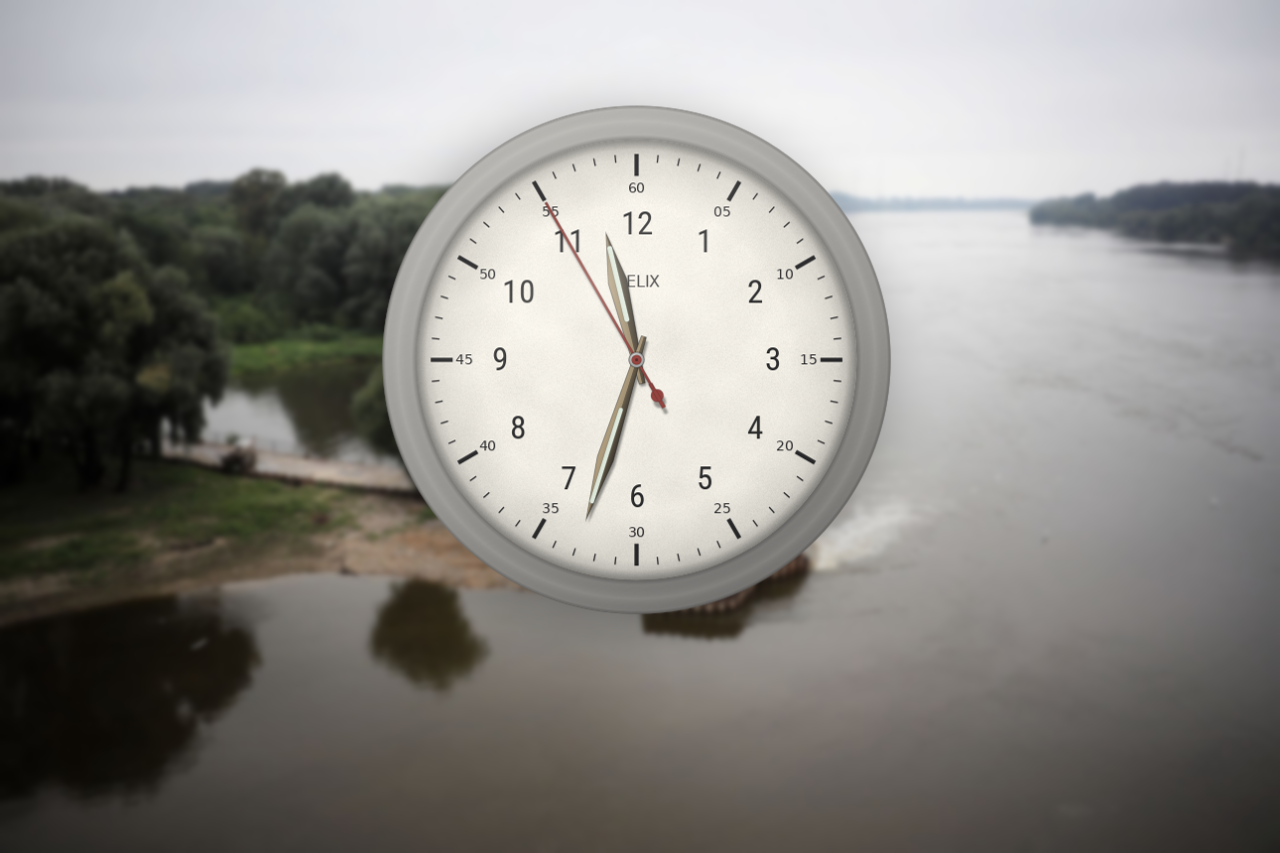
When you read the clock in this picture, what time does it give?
11:32:55
